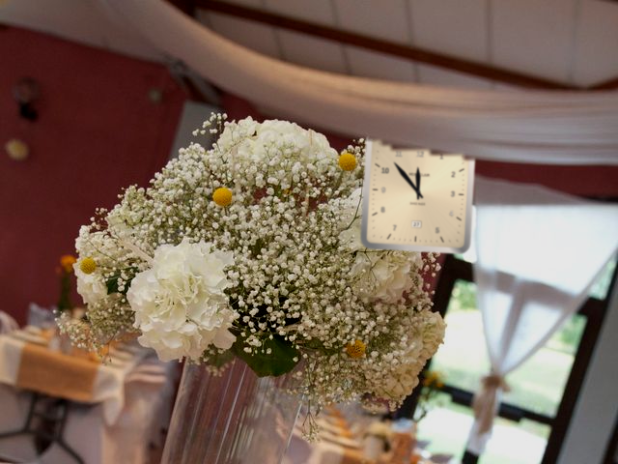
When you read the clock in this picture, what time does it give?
11:53
